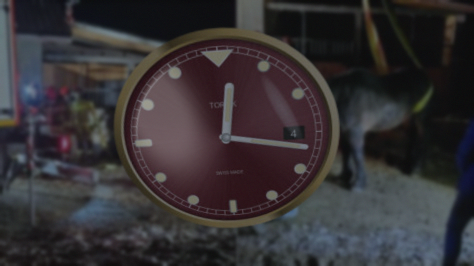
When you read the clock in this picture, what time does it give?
12:17
